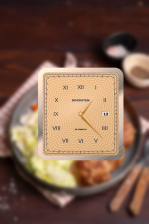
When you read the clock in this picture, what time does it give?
1:23
